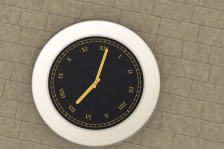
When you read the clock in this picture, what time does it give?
7:01
